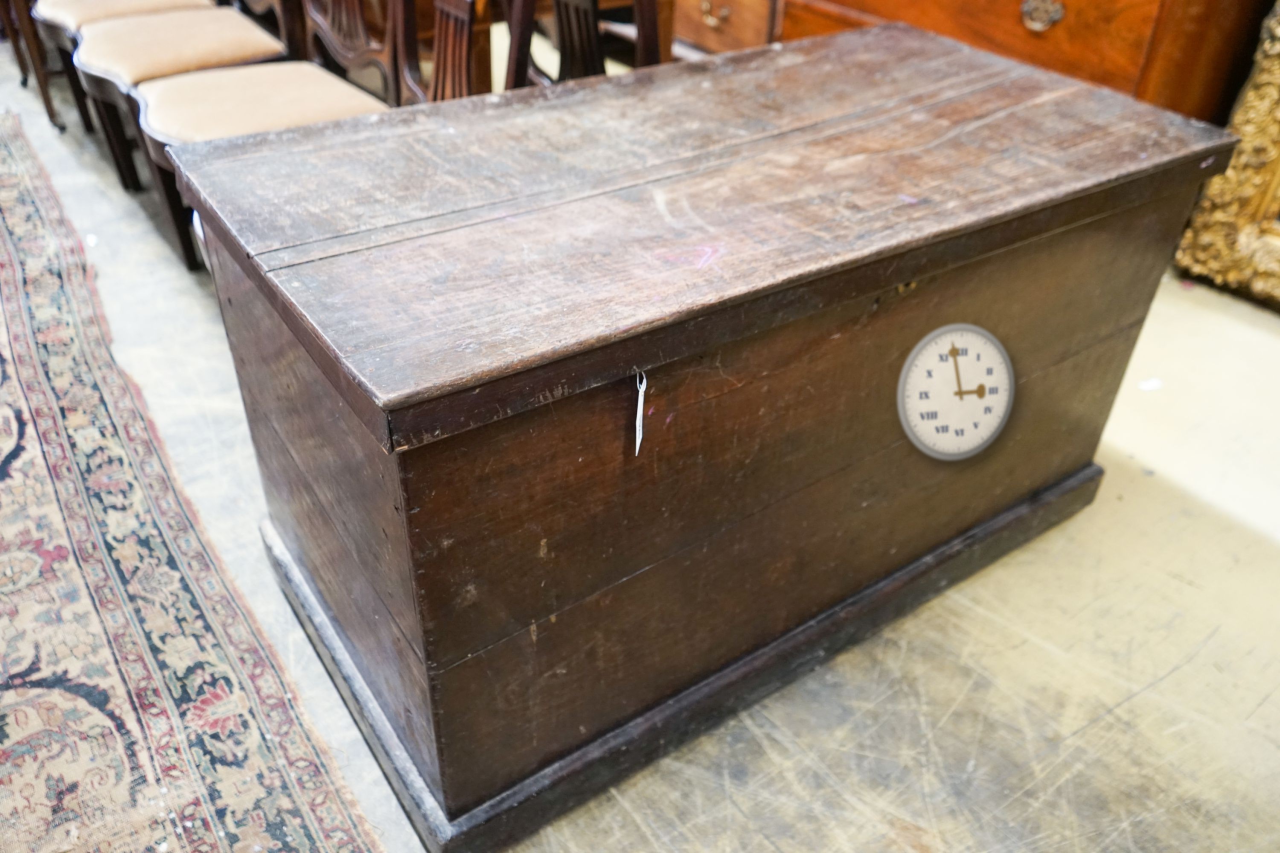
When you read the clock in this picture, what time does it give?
2:58
